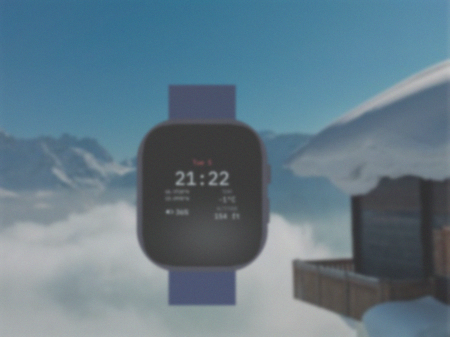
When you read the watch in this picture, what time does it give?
21:22
